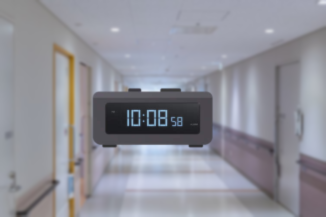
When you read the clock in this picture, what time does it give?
10:08:58
